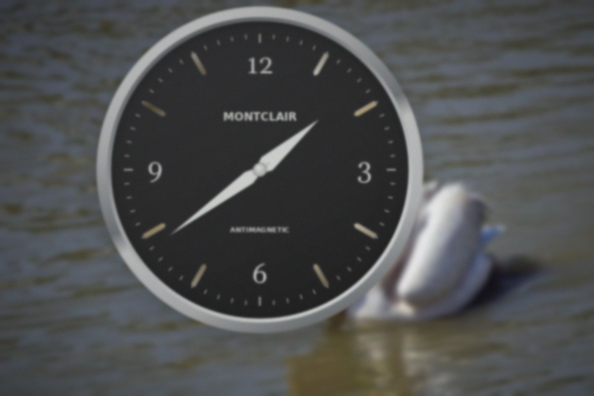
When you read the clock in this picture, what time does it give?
1:39
